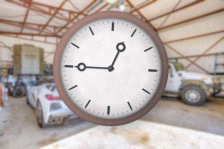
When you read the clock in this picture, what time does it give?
12:45
